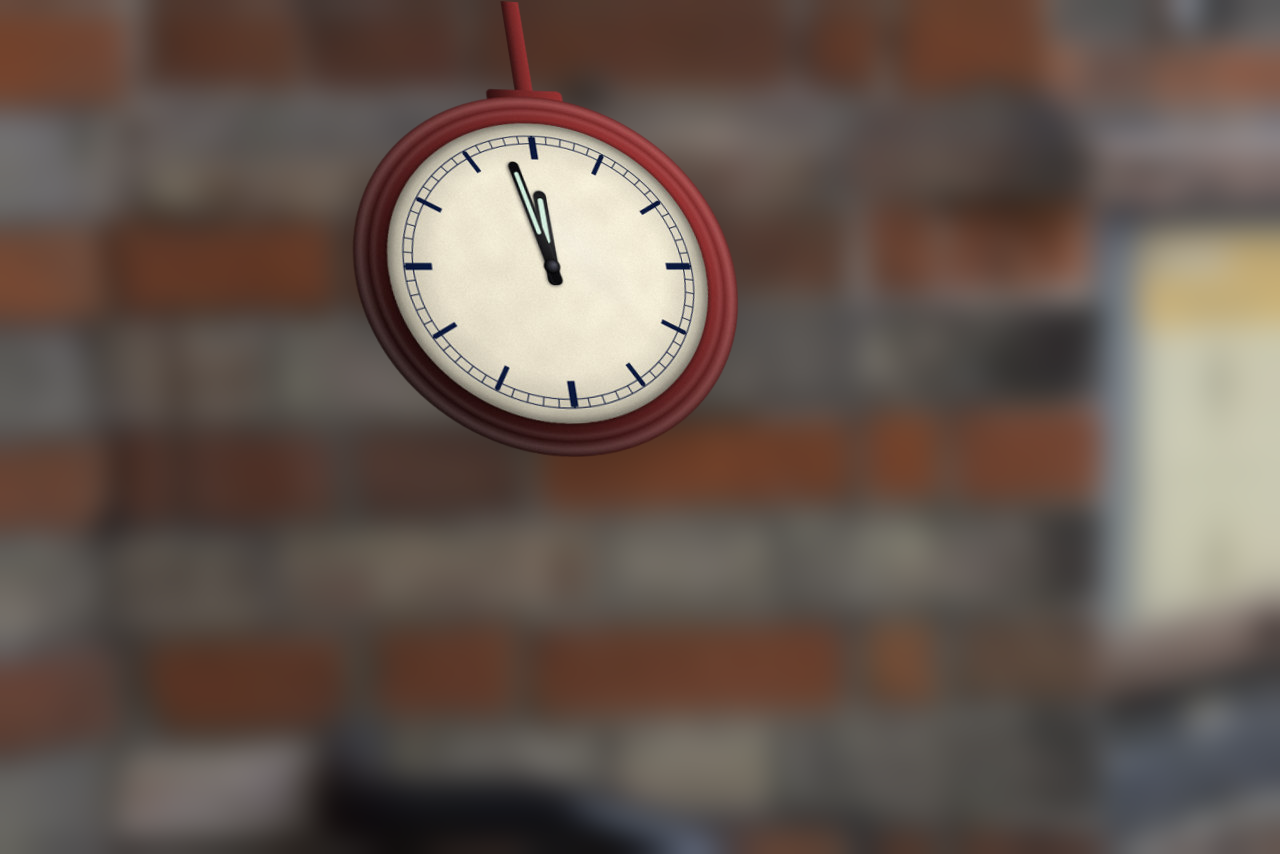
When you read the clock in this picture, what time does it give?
11:58
